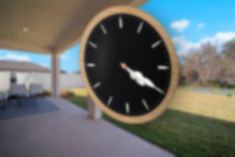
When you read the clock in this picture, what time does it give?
4:20
